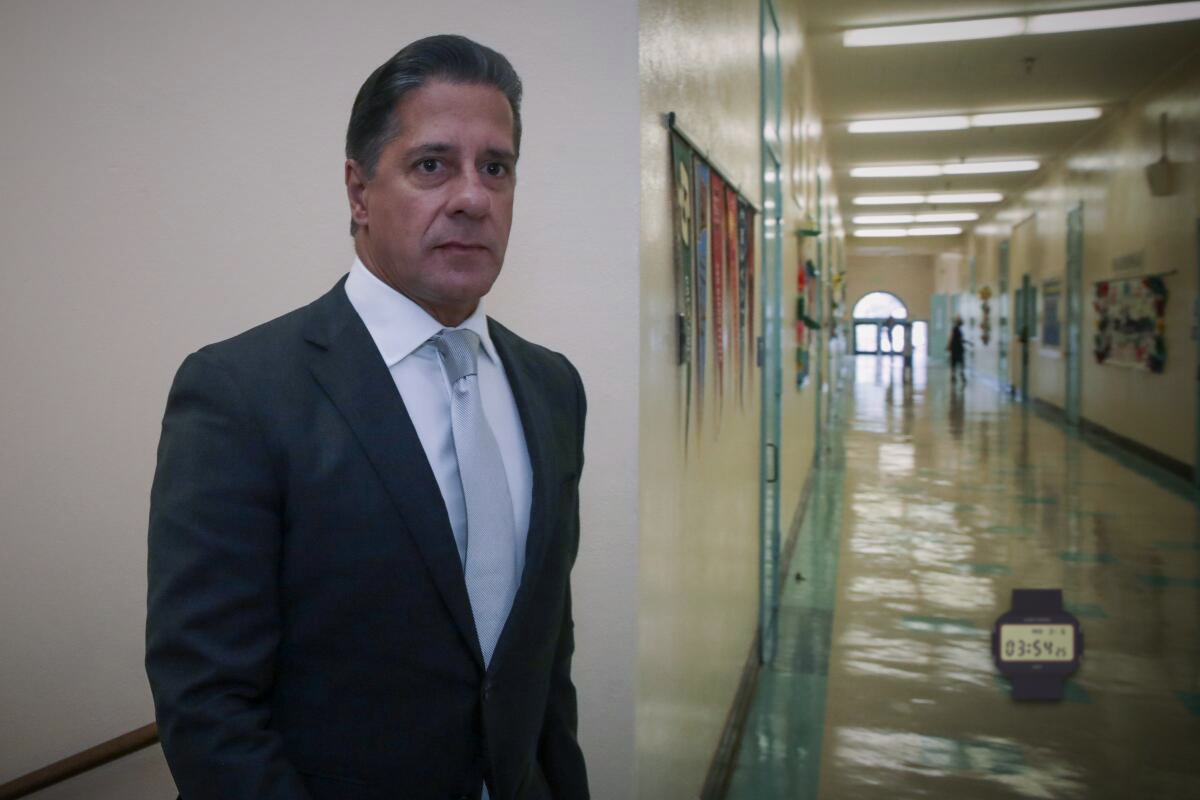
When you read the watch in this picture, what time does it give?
3:54
